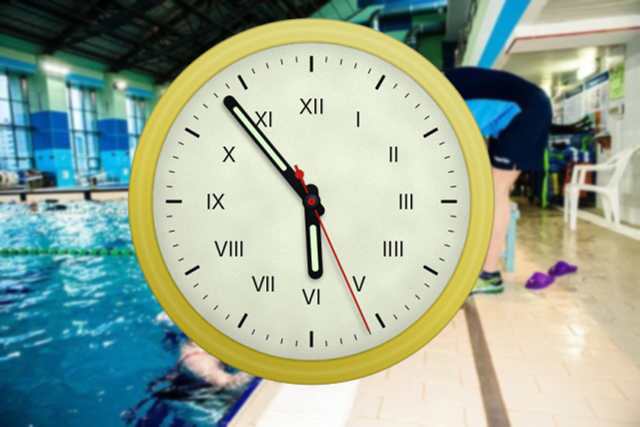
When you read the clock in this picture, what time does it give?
5:53:26
